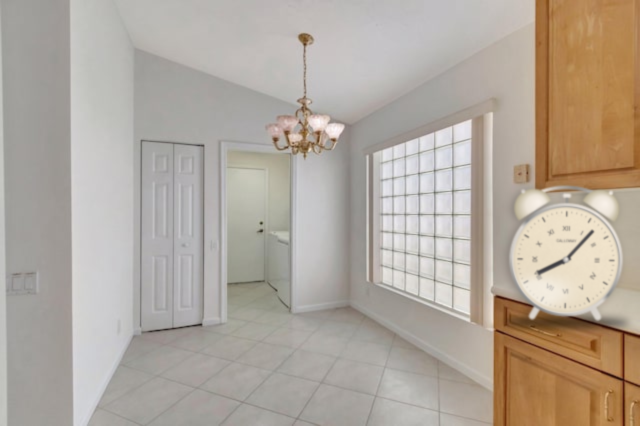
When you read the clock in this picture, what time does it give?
8:07
